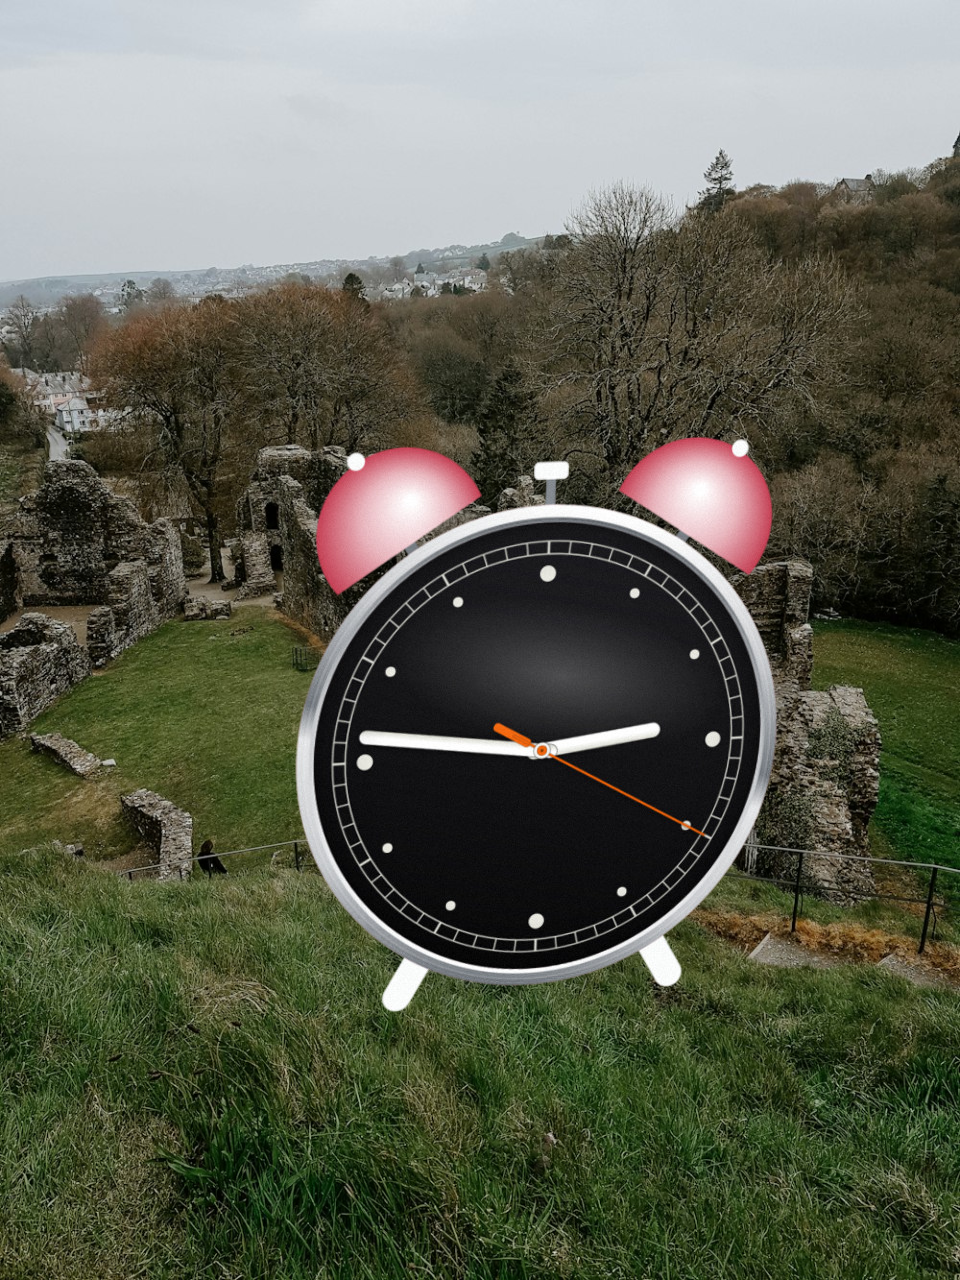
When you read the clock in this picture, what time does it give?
2:46:20
